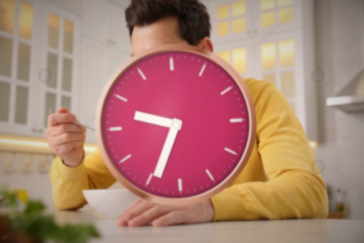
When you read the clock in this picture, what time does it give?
9:34
